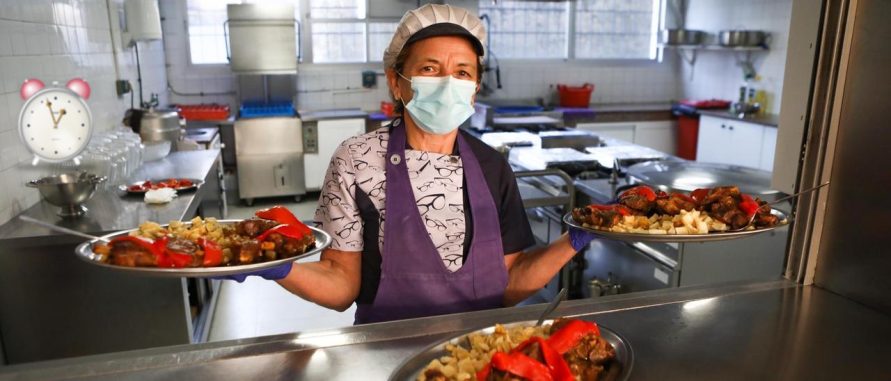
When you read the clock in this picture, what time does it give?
12:57
